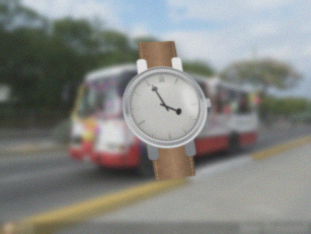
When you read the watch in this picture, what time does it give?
3:56
